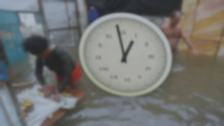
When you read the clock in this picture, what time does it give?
12:59
